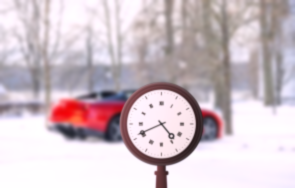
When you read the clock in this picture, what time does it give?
4:41
